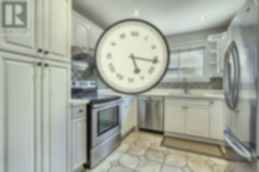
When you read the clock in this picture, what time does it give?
5:16
